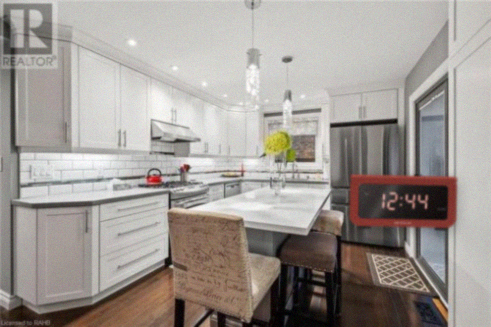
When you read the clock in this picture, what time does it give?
12:44
